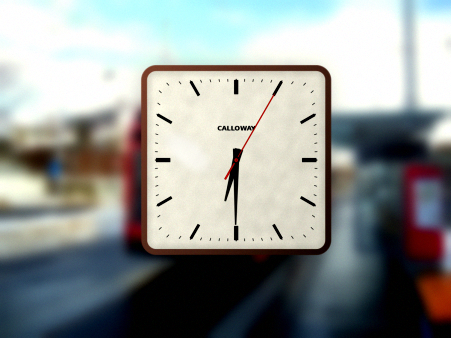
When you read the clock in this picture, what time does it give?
6:30:05
